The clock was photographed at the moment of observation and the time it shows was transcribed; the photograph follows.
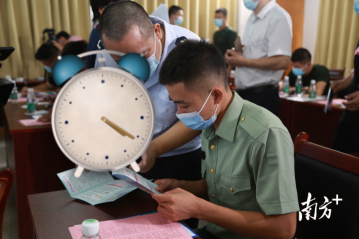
4:21
